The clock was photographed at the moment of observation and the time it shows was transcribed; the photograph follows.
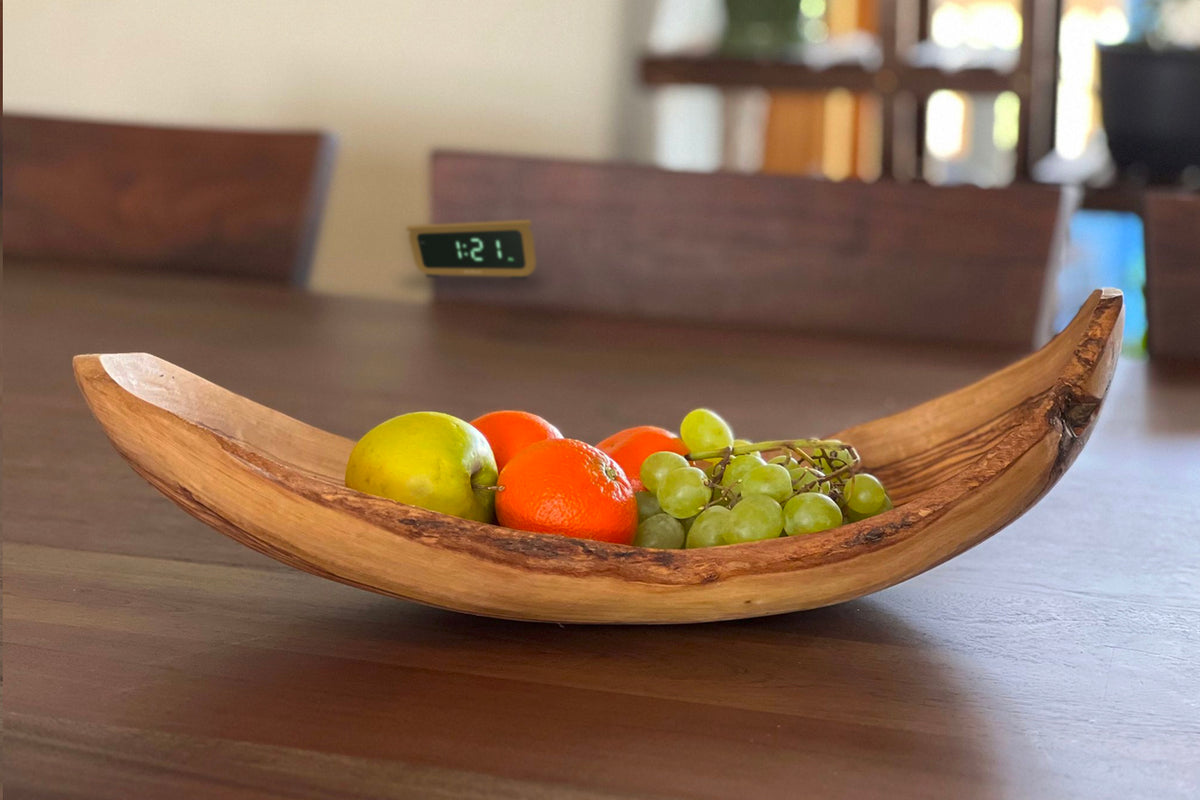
1:21
